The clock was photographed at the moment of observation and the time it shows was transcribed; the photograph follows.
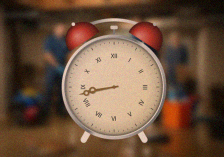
8:43
